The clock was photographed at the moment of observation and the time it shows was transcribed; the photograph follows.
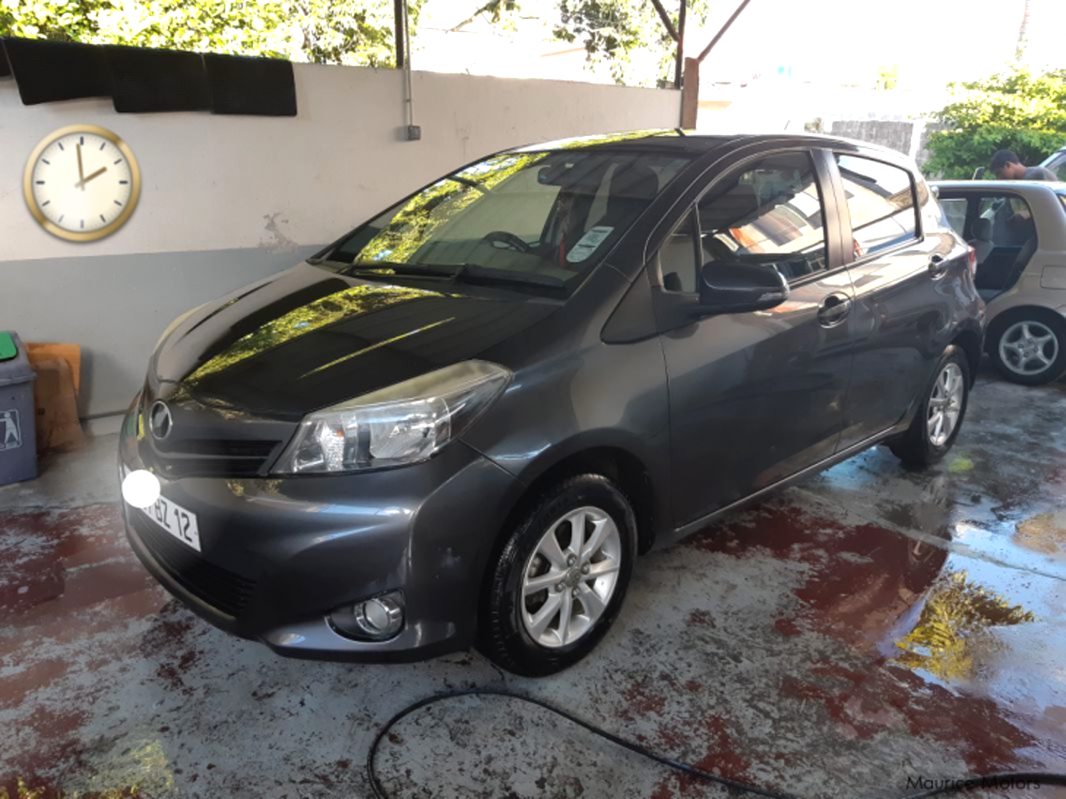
1:59
